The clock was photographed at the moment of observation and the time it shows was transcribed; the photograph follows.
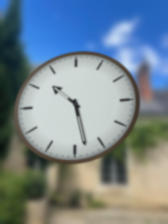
10:28
